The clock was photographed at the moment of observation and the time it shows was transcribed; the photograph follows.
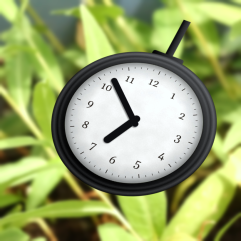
6:52
